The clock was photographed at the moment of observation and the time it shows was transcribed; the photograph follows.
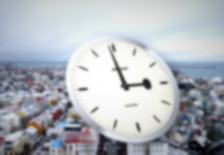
2:59
